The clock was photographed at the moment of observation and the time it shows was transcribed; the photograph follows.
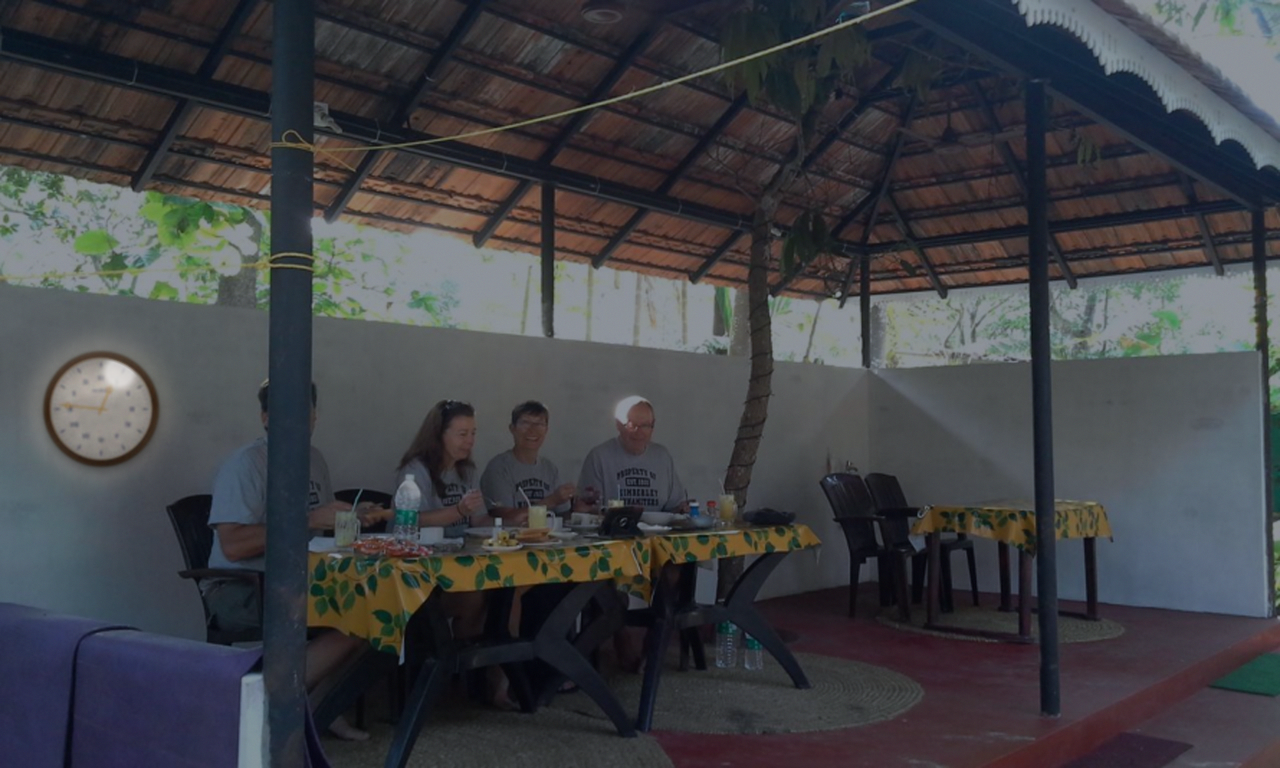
12:46
